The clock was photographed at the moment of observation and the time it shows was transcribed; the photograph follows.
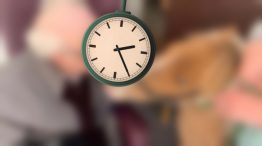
2:25
